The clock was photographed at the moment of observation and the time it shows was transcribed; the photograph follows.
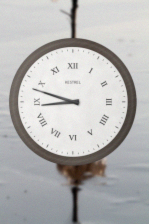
8:48
